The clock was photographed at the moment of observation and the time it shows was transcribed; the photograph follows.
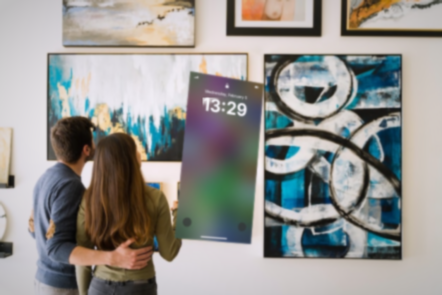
13:29
